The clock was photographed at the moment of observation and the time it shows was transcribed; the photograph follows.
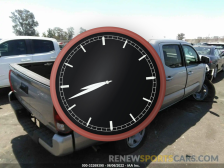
8:42
